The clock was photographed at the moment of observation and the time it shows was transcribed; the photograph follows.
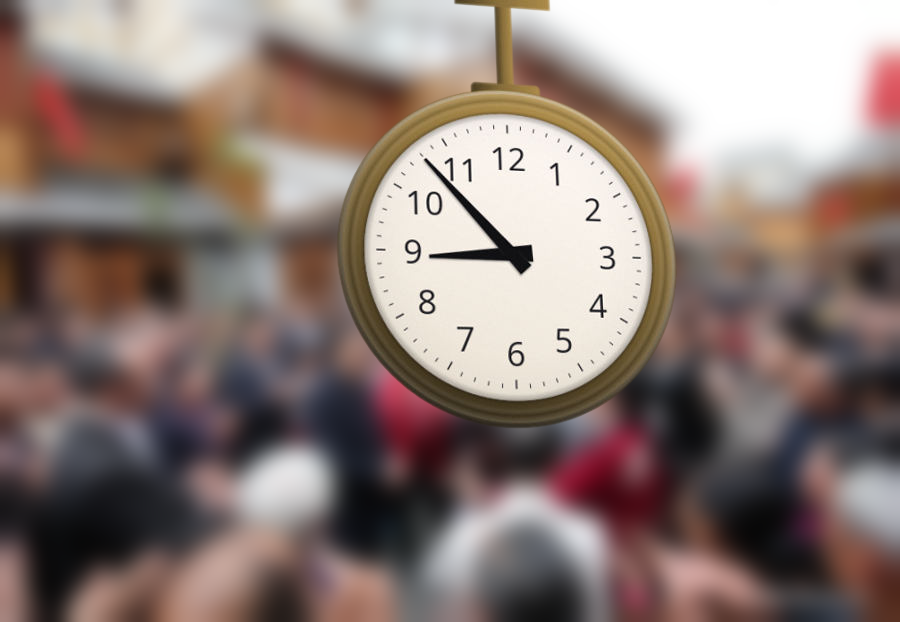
8:53
